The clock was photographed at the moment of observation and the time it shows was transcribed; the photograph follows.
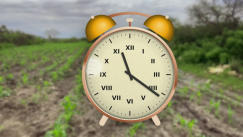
11:21
